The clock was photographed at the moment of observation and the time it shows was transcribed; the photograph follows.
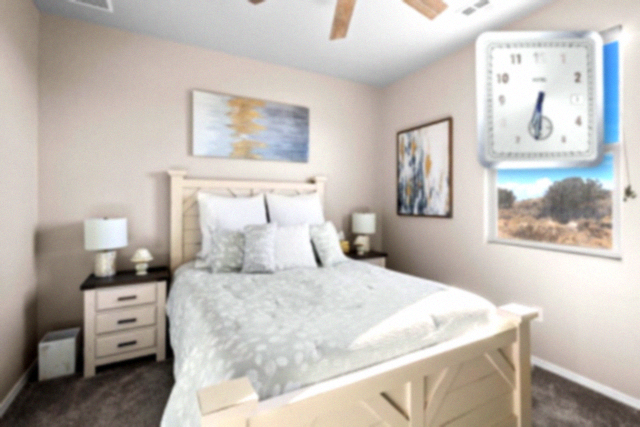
6:31
